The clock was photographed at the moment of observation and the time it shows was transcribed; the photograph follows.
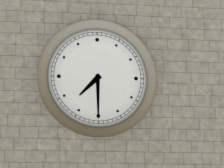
7:30
